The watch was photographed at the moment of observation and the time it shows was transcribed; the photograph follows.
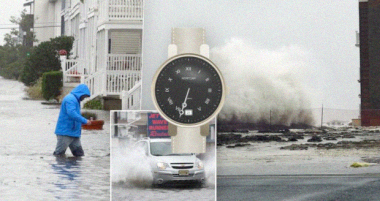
6:33
